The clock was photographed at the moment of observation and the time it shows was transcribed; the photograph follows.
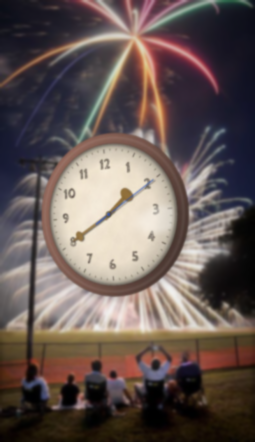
1:40:10
